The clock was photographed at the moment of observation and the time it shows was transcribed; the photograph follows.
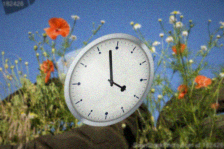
3:58
